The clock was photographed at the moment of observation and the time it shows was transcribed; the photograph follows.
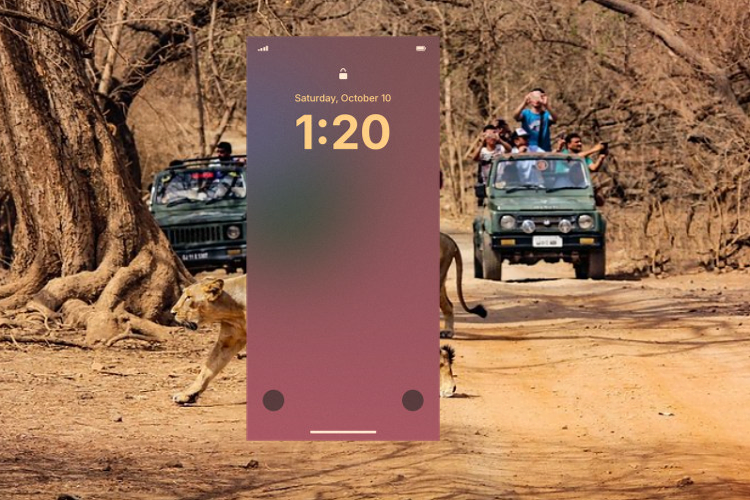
1:20
